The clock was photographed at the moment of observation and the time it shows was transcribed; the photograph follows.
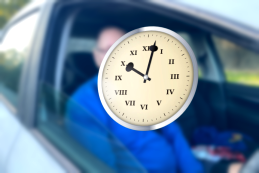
10:02
